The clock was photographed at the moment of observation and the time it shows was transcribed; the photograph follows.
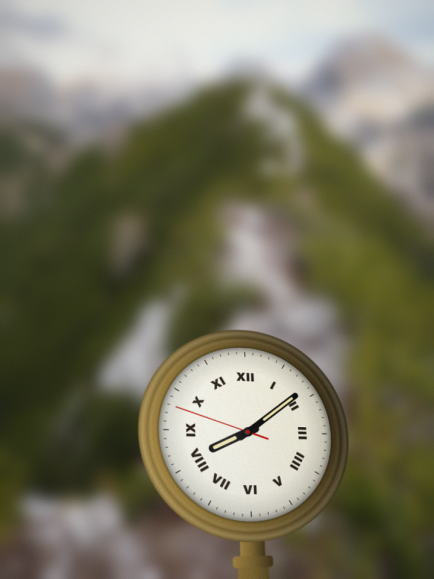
8:08:48
